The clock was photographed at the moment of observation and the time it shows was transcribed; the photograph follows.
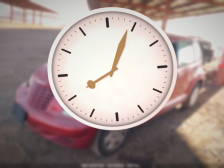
8:04
